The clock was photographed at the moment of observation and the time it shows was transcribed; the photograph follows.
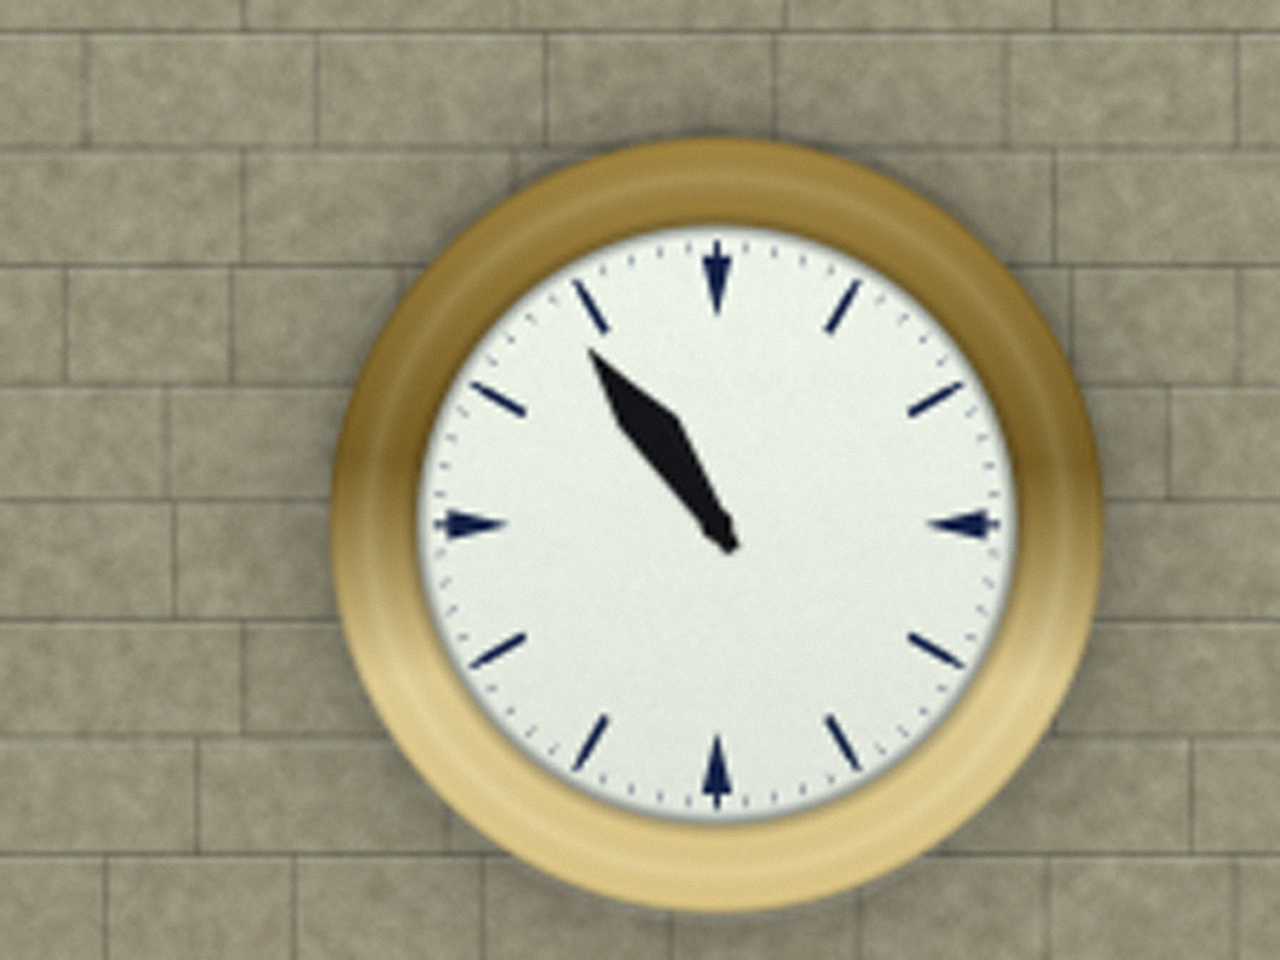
10:54
